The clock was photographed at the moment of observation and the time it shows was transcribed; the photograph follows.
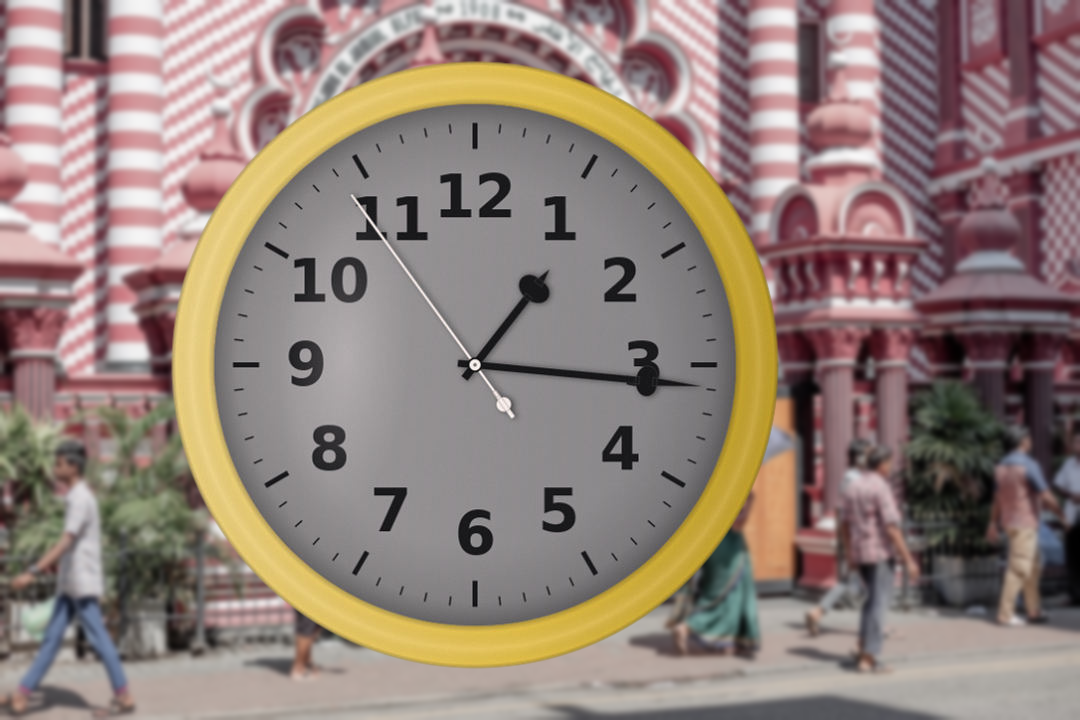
1:15:54
